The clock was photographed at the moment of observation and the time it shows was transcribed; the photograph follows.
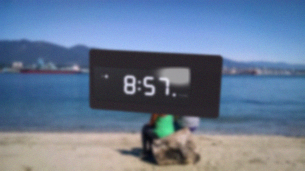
8:57
